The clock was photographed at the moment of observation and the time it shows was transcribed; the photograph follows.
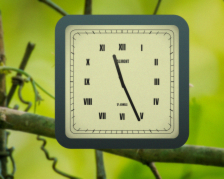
11:26
